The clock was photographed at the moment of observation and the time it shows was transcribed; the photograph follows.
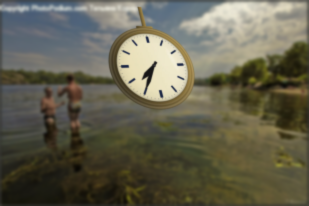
7:35
